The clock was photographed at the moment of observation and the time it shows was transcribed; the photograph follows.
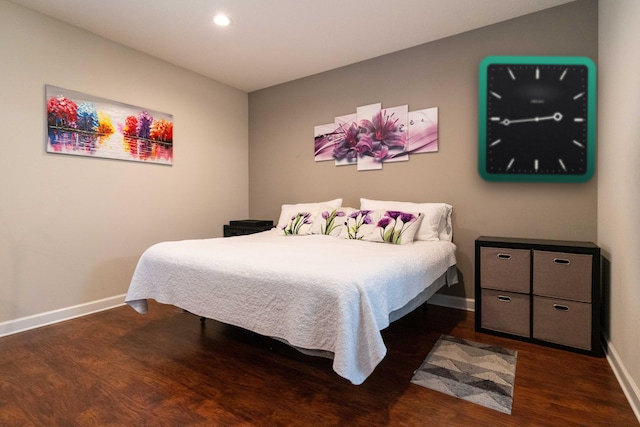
2:44
